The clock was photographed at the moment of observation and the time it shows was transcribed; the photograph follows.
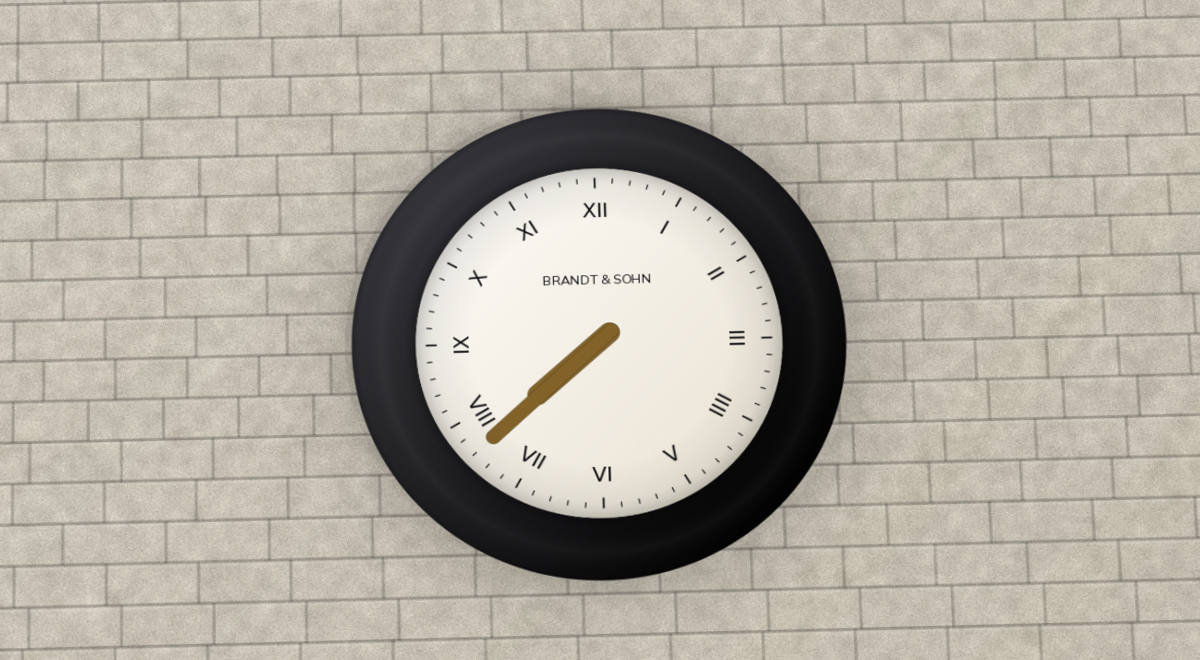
7:38
